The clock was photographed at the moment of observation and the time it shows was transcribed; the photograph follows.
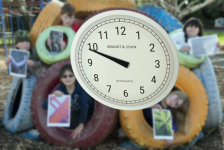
9:49
